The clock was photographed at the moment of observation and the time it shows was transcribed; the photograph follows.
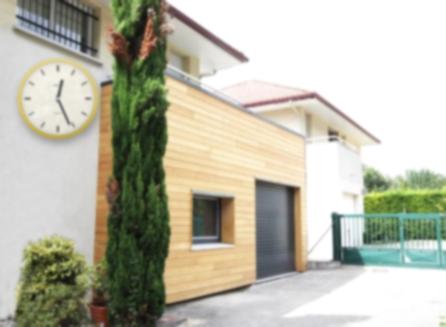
12:26
